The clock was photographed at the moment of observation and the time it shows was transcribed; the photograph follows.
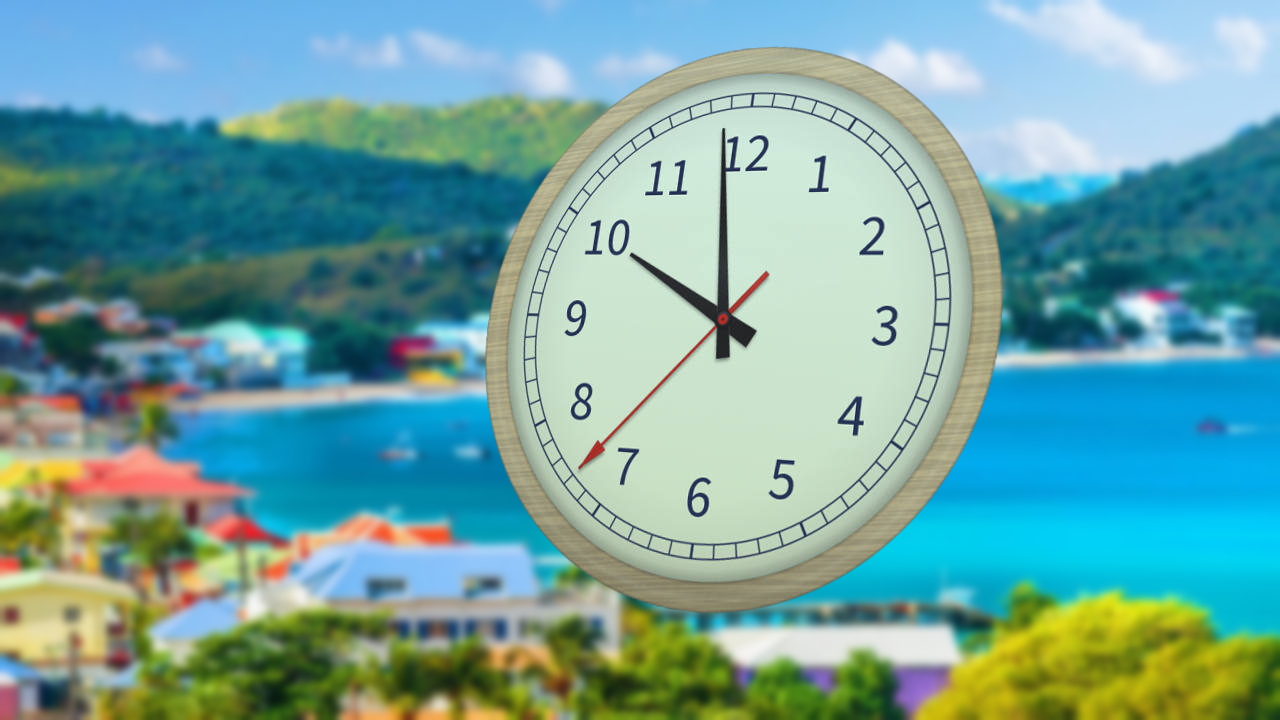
9:58:37
